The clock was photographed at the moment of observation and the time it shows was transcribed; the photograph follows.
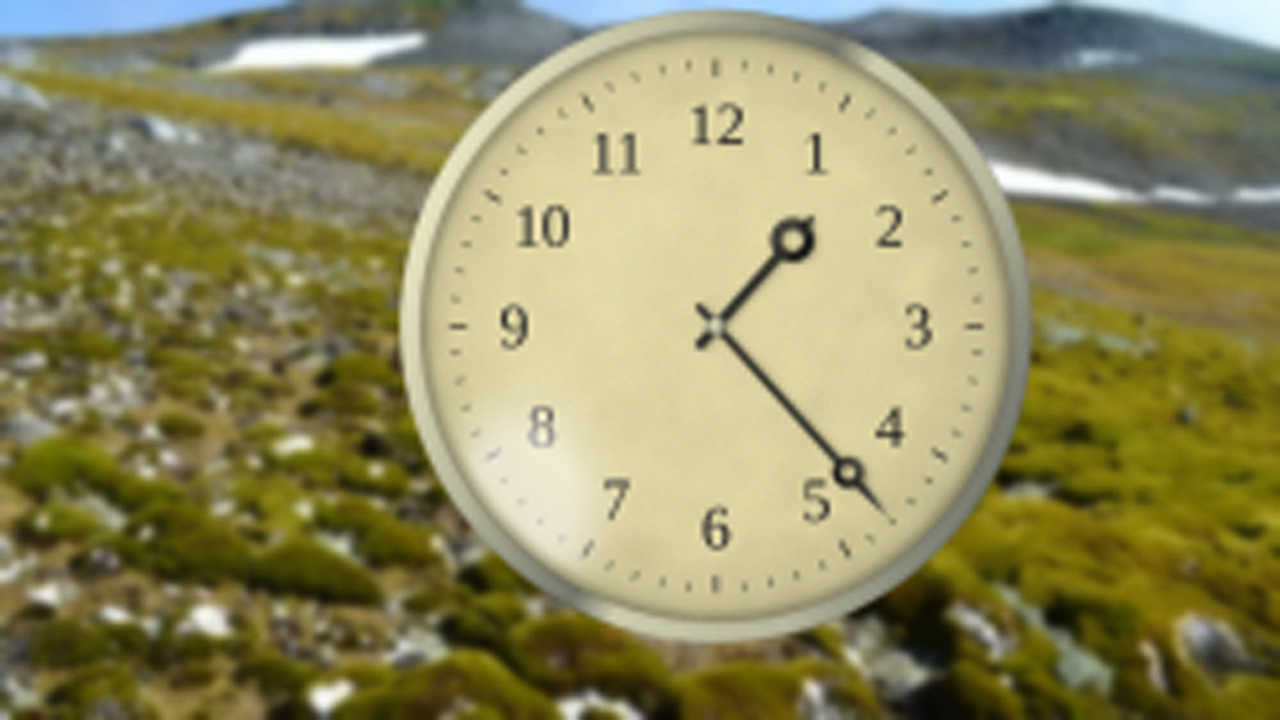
1:23
